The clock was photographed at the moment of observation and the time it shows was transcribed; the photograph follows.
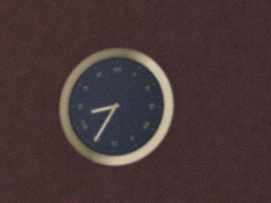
8:35
